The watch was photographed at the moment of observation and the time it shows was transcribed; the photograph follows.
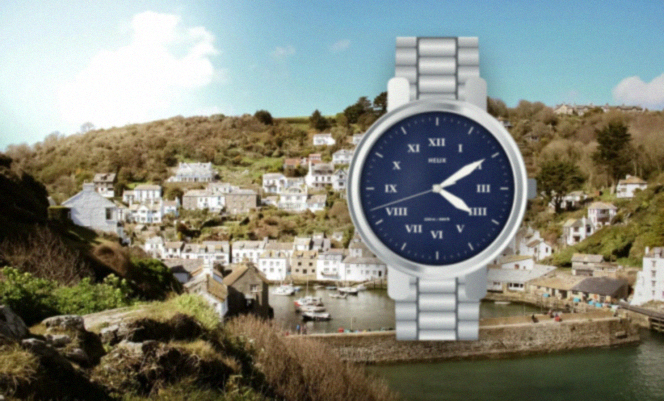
4:09:42
